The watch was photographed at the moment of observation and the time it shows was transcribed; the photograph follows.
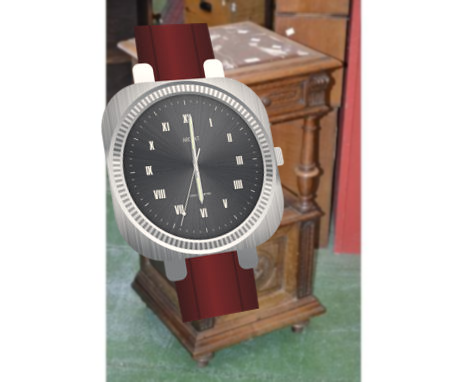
6:00:34
